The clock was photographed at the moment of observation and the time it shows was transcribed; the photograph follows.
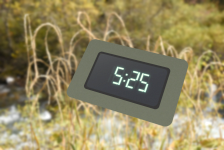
5:25
